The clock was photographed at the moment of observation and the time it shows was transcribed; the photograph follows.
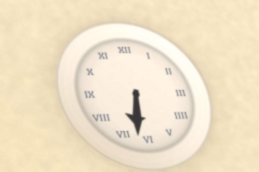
6:32
